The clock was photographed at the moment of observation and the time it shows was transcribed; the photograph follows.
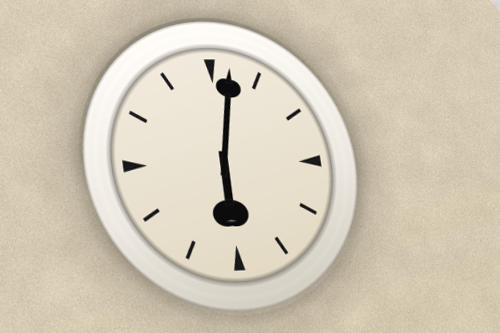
6:02
